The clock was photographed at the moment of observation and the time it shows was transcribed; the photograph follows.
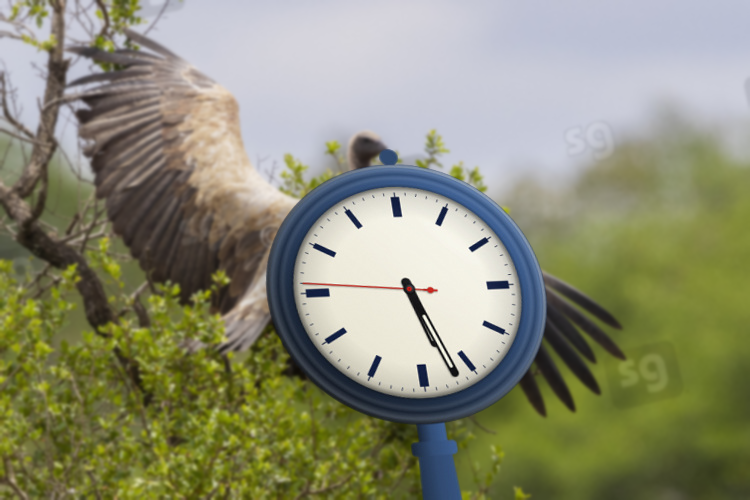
5:26:46
